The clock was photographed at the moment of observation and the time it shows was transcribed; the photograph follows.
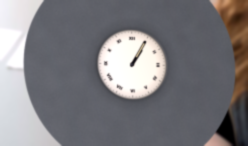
1:05
